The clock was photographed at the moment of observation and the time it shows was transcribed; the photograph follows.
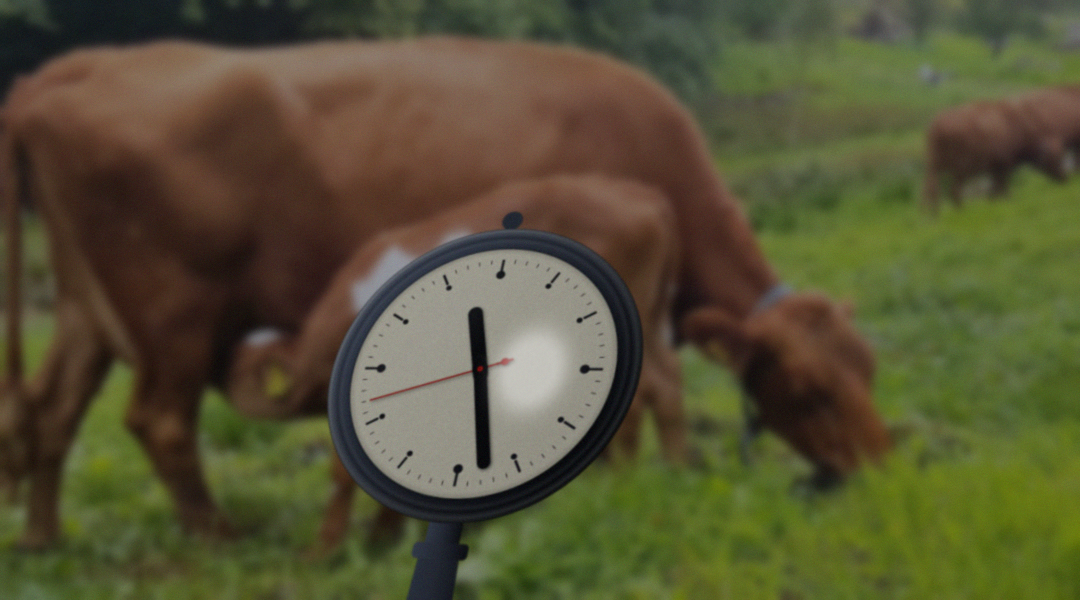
11:27:42
